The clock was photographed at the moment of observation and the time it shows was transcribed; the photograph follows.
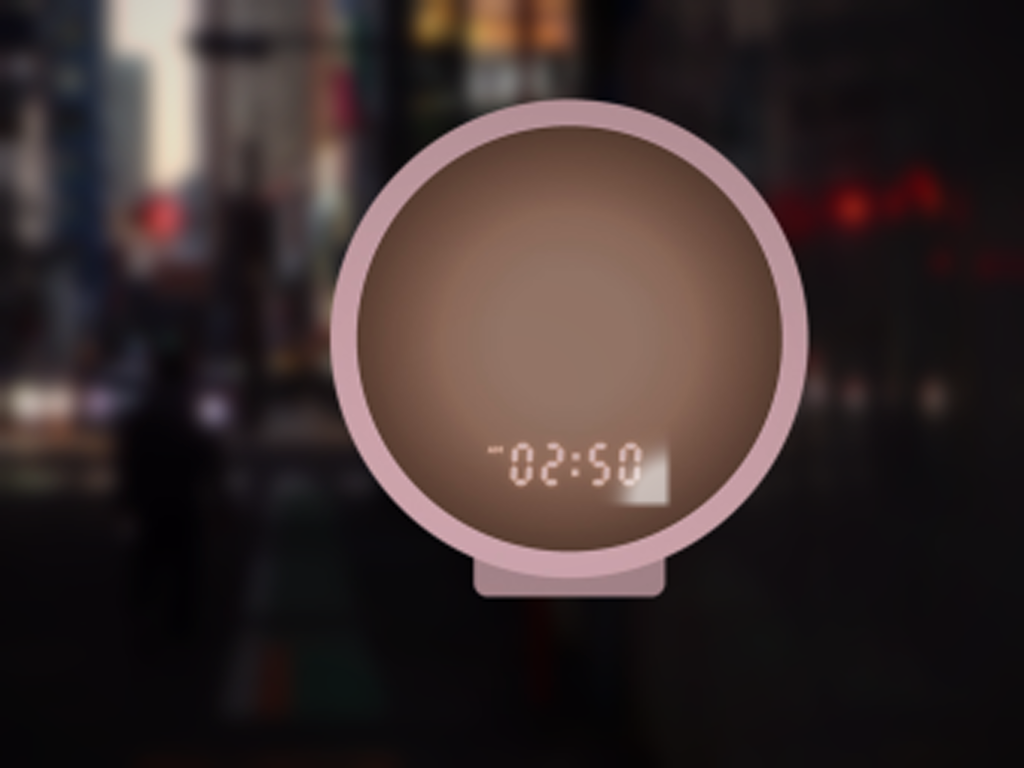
2:50
